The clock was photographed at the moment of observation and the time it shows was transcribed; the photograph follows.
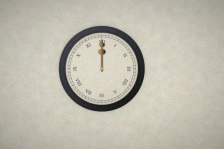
12:00
